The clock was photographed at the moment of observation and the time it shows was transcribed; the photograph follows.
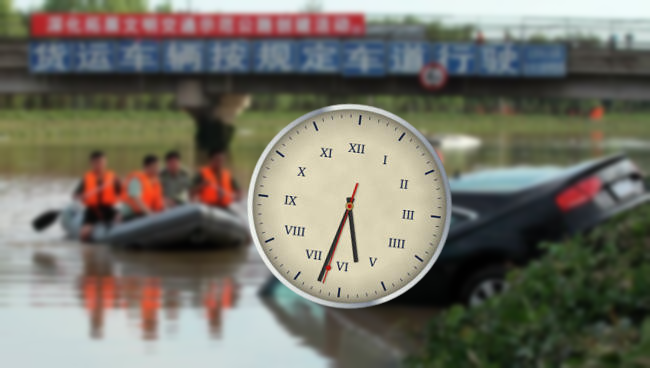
5:32:32
